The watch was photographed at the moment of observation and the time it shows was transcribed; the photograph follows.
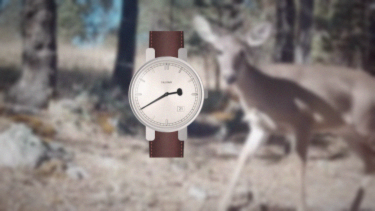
2:40
